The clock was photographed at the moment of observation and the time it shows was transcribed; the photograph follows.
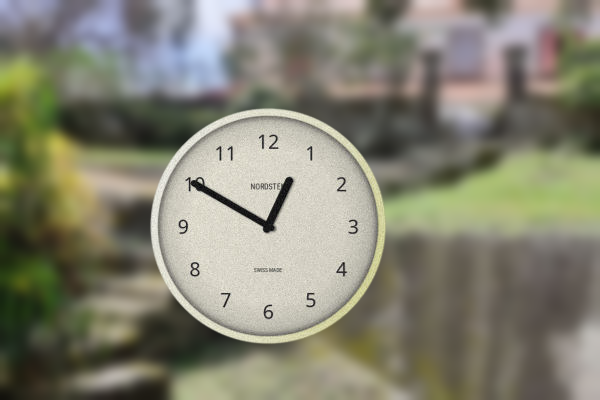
12:50
